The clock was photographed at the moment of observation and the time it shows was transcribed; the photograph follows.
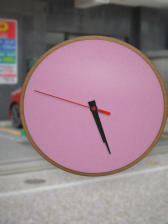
5:26:48
